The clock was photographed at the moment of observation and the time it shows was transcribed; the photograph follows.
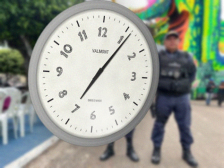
7:06
